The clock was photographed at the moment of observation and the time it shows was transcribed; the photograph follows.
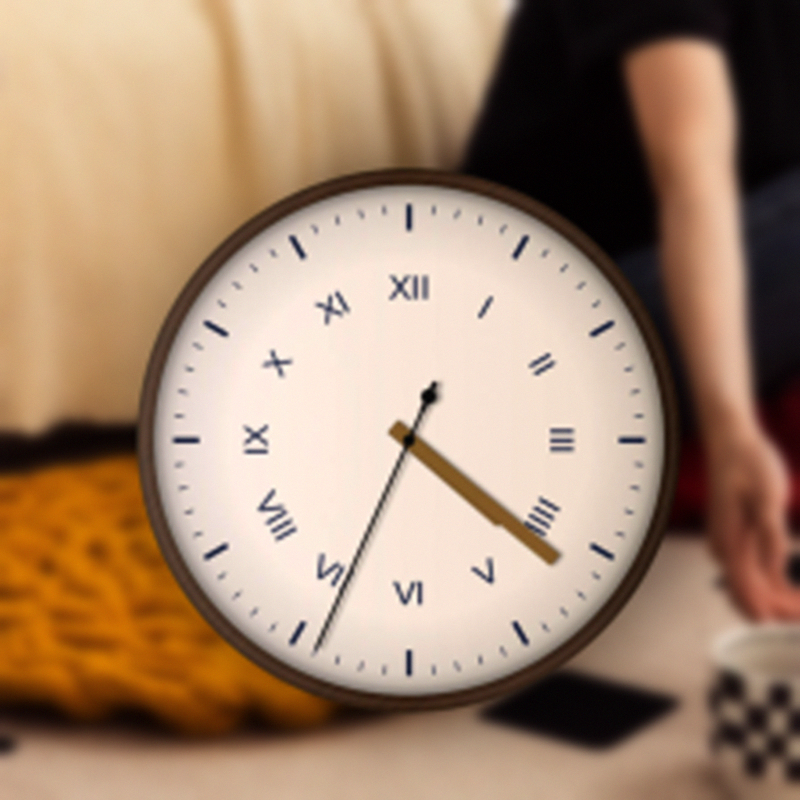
4:21:34
